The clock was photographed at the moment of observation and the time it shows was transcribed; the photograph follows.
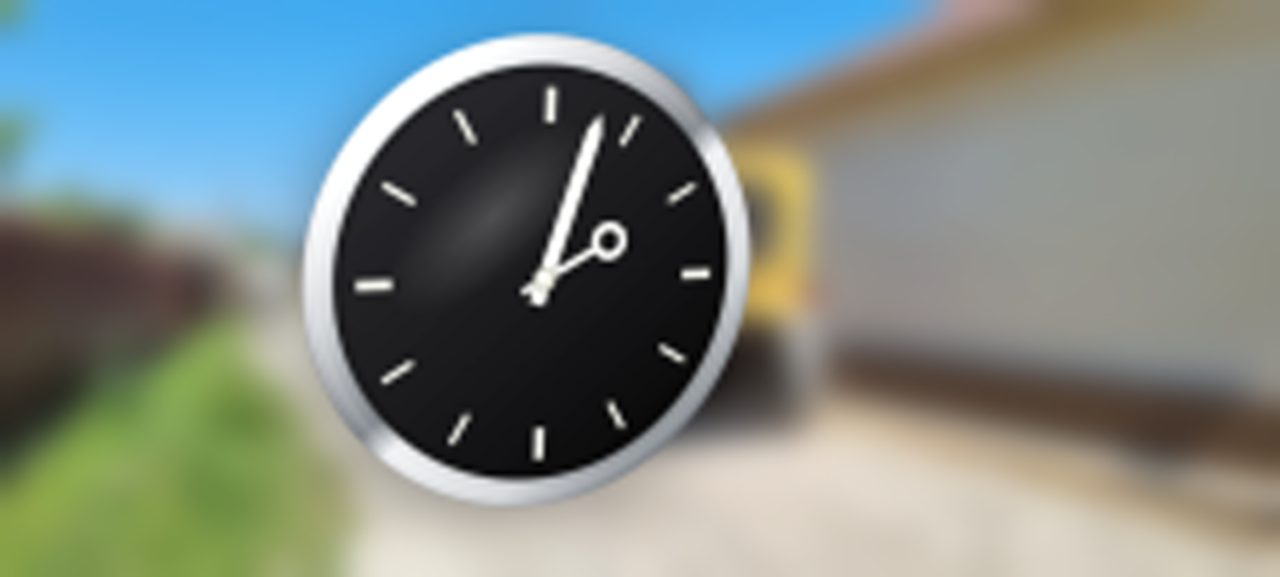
2:03
